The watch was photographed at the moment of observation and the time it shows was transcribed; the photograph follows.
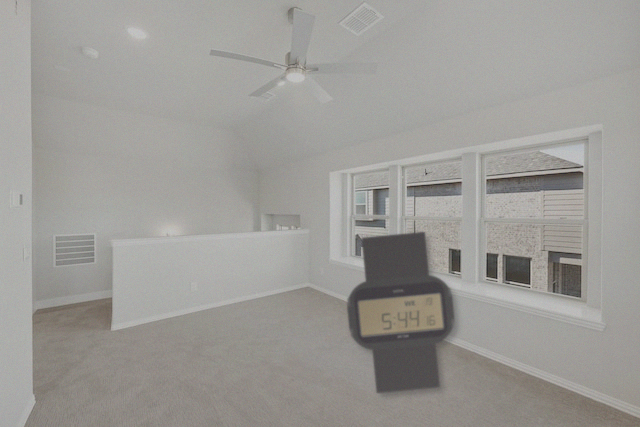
5:44
